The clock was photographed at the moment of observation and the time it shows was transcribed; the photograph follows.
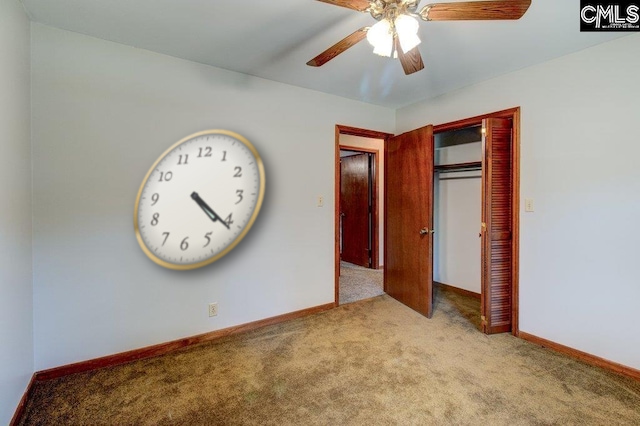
4:21
